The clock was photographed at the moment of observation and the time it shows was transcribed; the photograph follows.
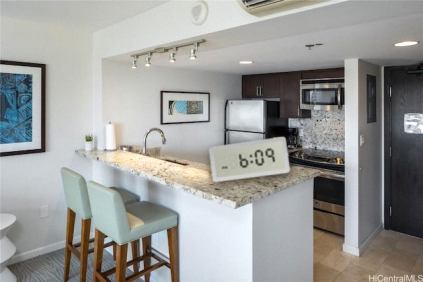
6:09
